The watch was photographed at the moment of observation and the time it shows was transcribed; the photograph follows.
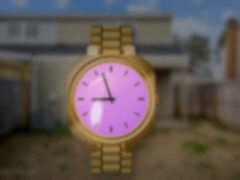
8:57
